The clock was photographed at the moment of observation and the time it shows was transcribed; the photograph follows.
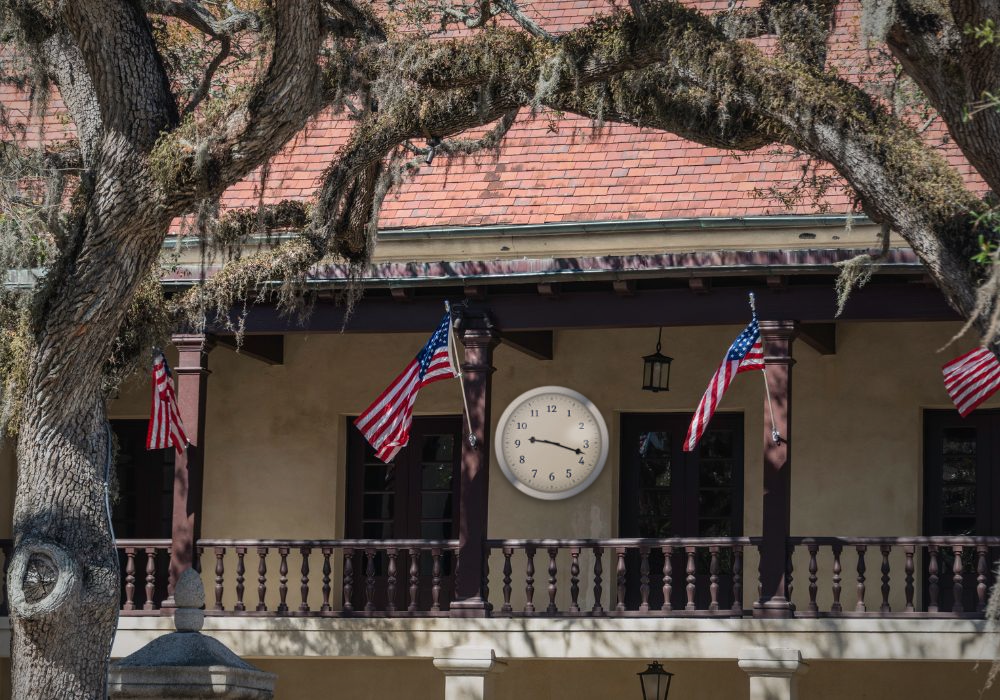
9:18
